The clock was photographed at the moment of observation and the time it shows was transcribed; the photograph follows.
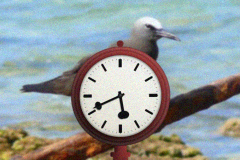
5:41
